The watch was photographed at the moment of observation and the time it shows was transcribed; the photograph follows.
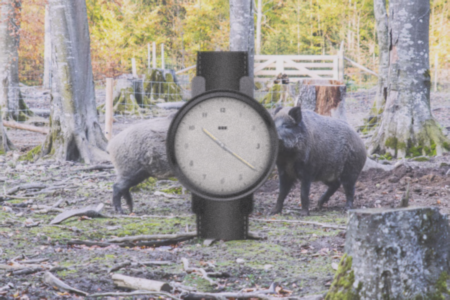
10:21
